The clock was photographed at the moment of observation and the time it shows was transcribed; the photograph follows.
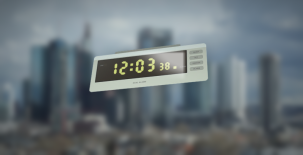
12:03:38
